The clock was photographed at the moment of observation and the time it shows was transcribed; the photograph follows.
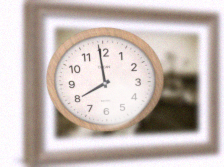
7:59
